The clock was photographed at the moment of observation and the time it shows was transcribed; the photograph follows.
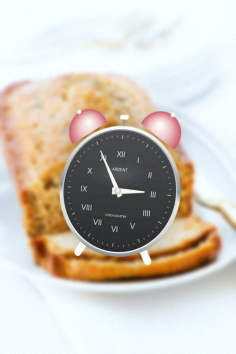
2:55
